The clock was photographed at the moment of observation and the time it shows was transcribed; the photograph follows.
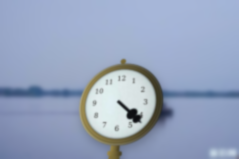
4:22
